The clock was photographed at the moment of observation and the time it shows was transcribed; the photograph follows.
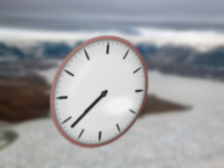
7:38
